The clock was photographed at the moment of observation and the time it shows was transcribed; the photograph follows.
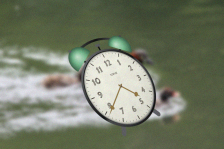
4:39
